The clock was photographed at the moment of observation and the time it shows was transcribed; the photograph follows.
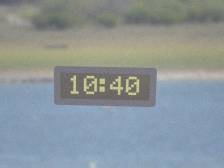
10:40
